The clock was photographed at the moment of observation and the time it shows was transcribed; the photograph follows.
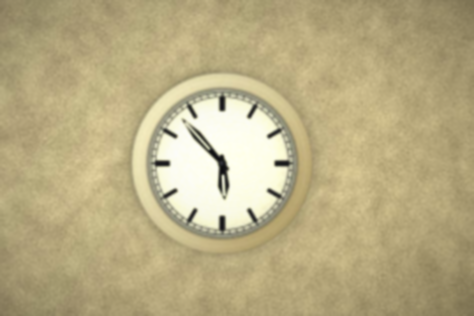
5:53
